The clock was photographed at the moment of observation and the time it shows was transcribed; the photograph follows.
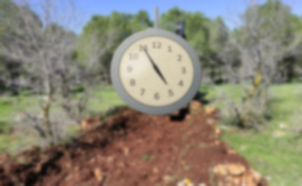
4:55
